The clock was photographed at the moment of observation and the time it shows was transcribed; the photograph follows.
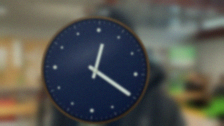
12:20
